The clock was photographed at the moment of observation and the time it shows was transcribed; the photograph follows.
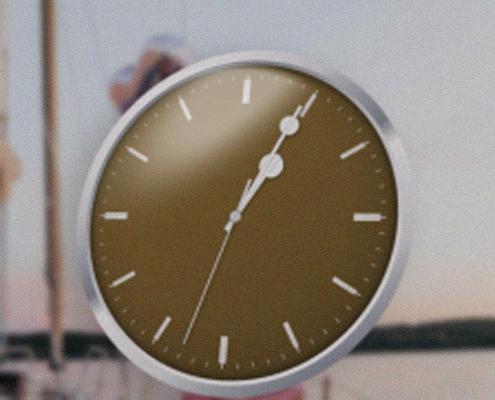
1:04:33
